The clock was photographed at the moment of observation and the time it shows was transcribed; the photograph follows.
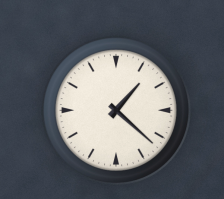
1:22
